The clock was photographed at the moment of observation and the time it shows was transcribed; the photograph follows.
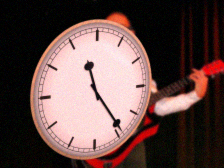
11:24
